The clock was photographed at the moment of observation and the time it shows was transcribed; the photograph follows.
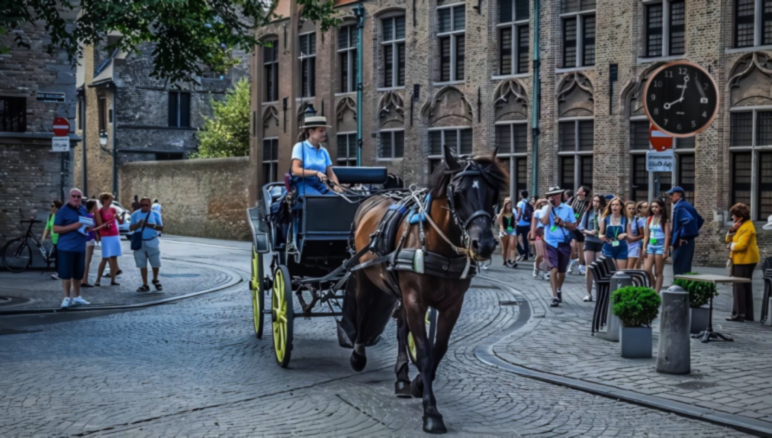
8:02
